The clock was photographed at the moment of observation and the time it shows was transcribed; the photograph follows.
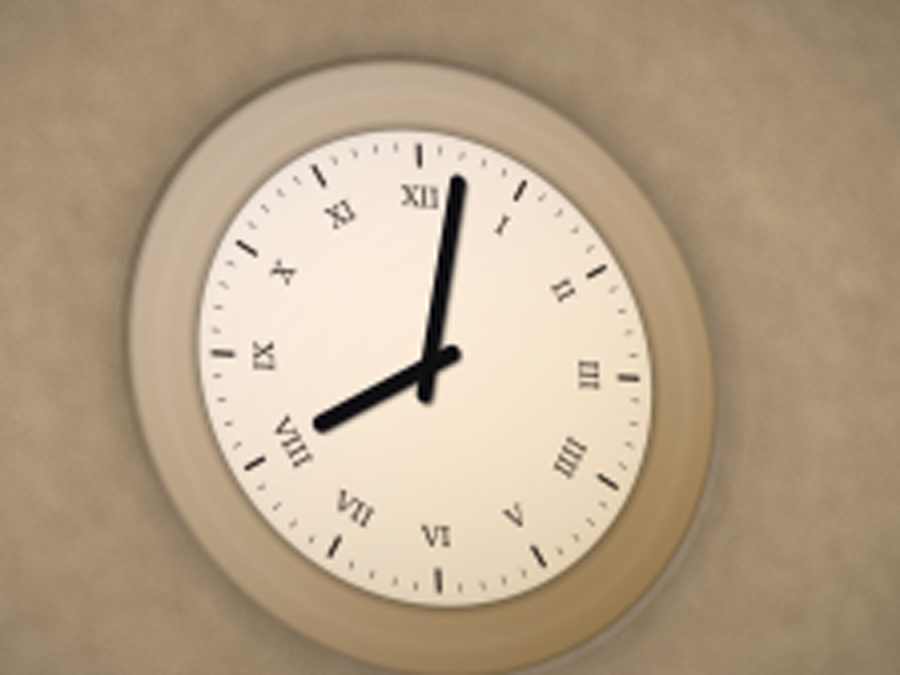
8:02
